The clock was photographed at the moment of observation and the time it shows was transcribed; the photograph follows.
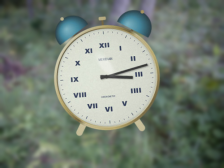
3:13
